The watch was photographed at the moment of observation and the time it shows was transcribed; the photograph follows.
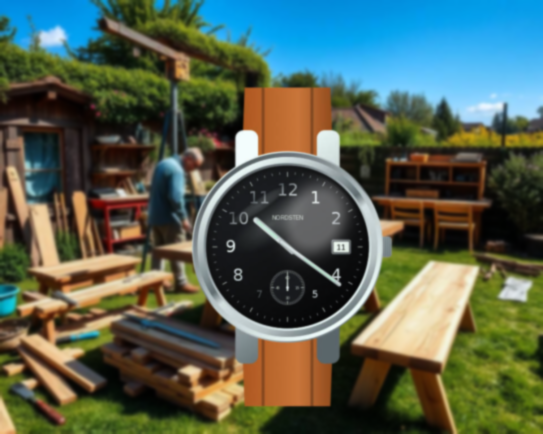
10:21
